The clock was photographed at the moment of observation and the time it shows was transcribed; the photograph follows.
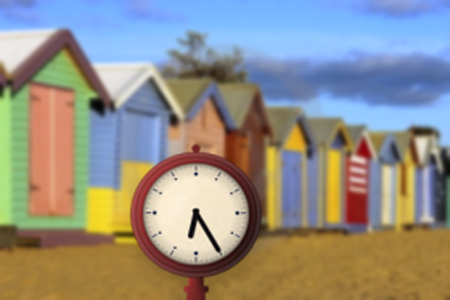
6:25
